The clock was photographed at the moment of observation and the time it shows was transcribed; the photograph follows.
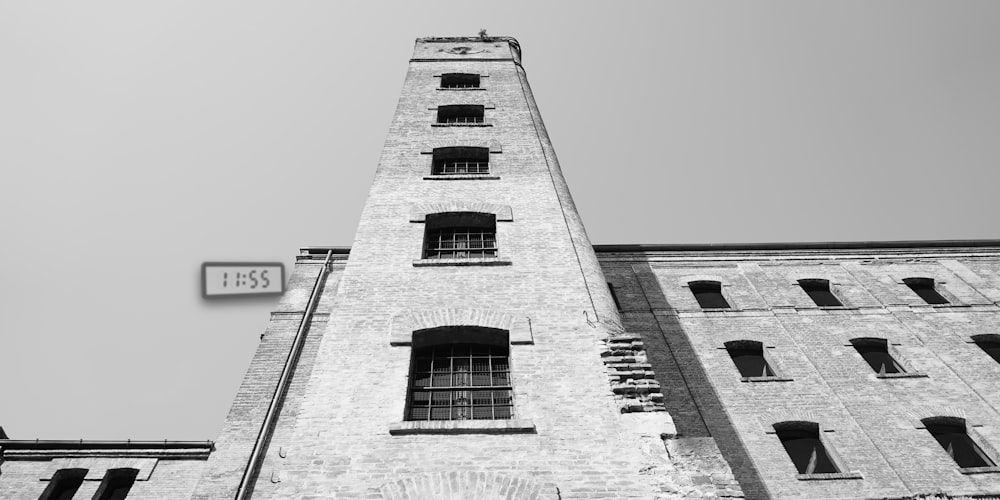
11:55
